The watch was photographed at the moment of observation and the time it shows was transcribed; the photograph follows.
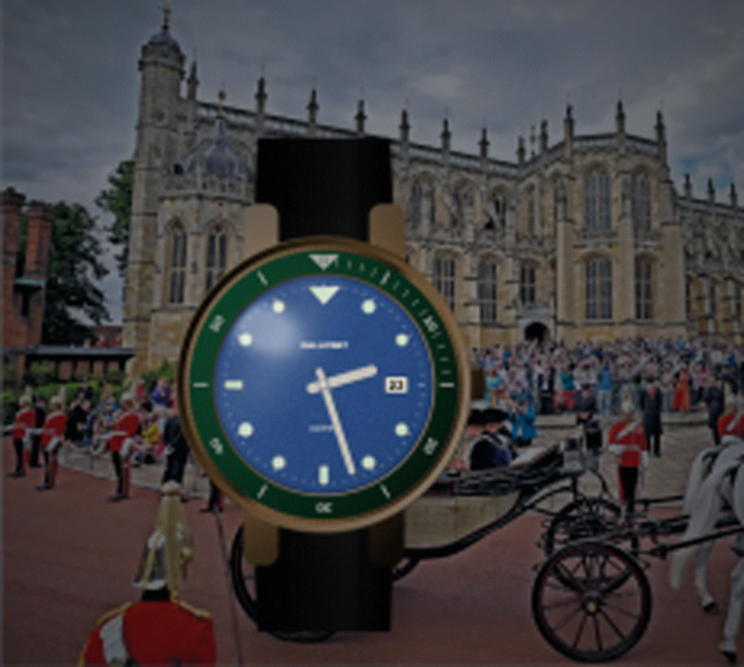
2:27
